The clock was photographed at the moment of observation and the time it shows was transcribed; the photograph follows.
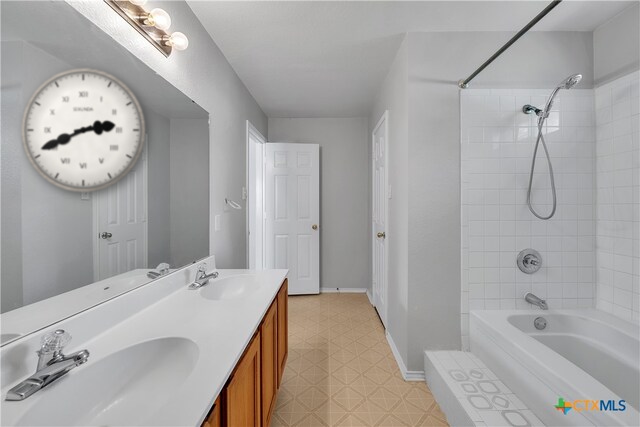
2:41
